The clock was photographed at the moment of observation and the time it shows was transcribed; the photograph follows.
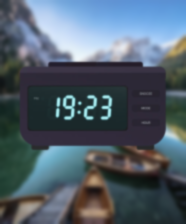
19:23
